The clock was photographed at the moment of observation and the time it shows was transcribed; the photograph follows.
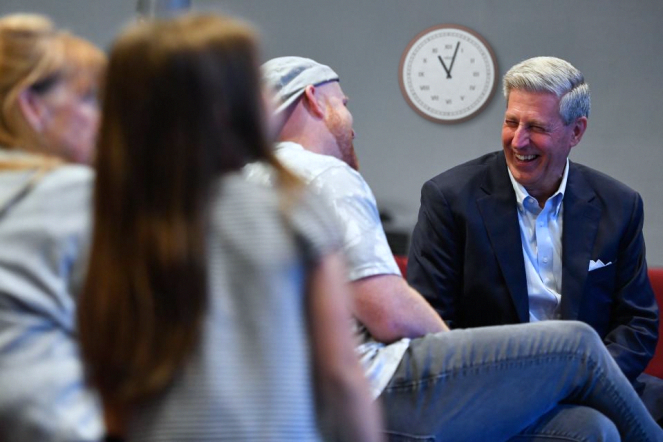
11:03
